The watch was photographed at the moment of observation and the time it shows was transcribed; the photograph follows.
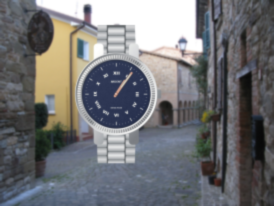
1:06
